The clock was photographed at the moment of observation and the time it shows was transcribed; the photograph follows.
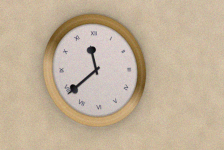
11:39
